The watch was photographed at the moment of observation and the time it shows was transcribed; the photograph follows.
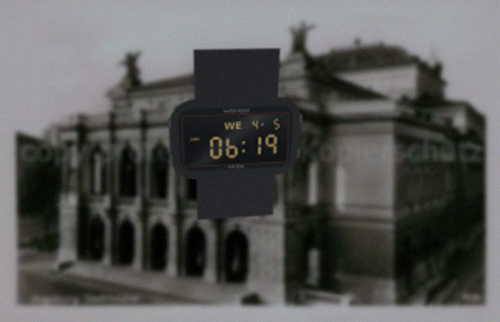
6:19
